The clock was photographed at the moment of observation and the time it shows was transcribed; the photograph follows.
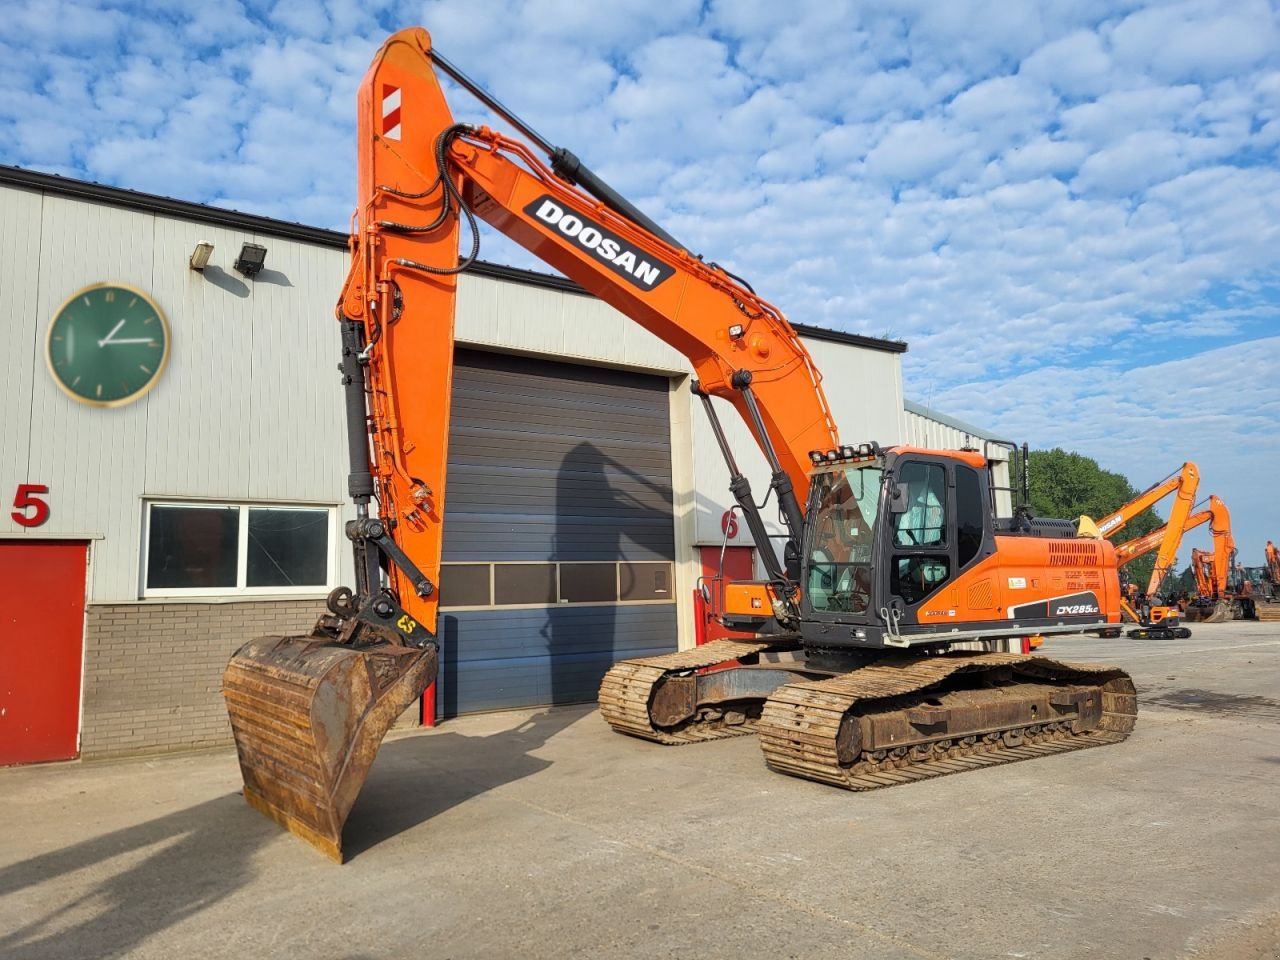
1:14
